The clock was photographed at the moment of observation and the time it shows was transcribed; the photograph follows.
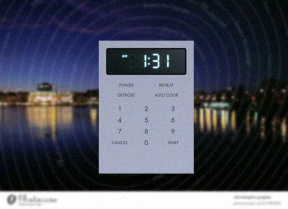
1:31
